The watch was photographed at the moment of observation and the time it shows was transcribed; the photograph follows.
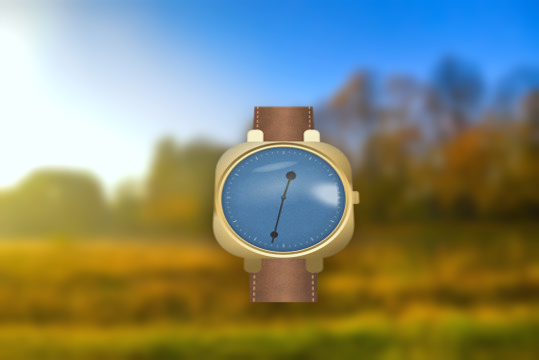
12:32
